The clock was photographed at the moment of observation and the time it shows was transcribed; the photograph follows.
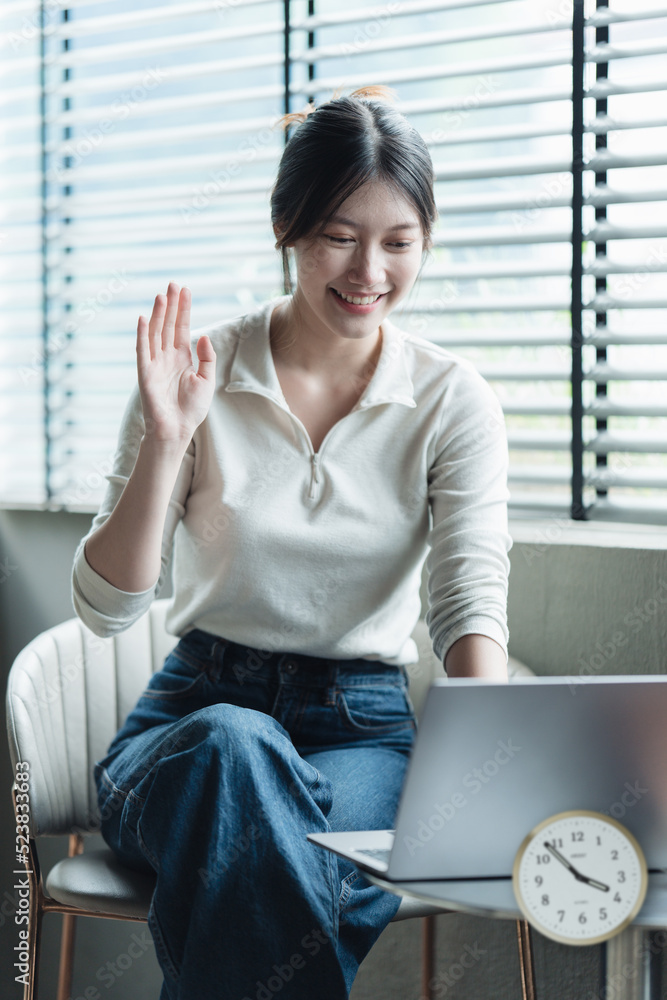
3:53
